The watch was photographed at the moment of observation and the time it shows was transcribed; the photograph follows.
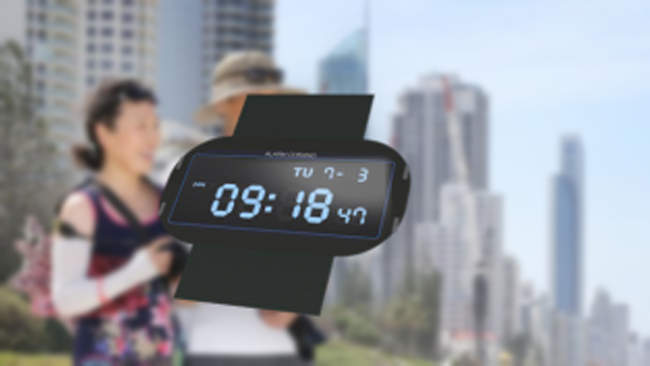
9:18:47
